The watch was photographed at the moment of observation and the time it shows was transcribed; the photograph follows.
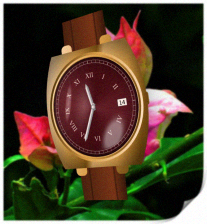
11:34
